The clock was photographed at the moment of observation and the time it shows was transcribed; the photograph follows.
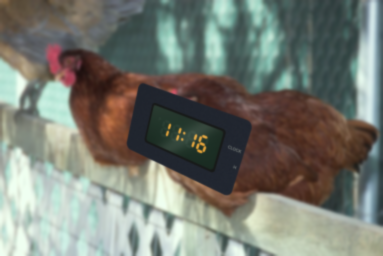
11:16
